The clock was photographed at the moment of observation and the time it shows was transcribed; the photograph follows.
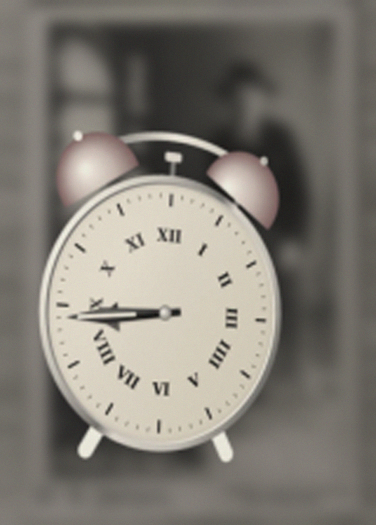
8:44
